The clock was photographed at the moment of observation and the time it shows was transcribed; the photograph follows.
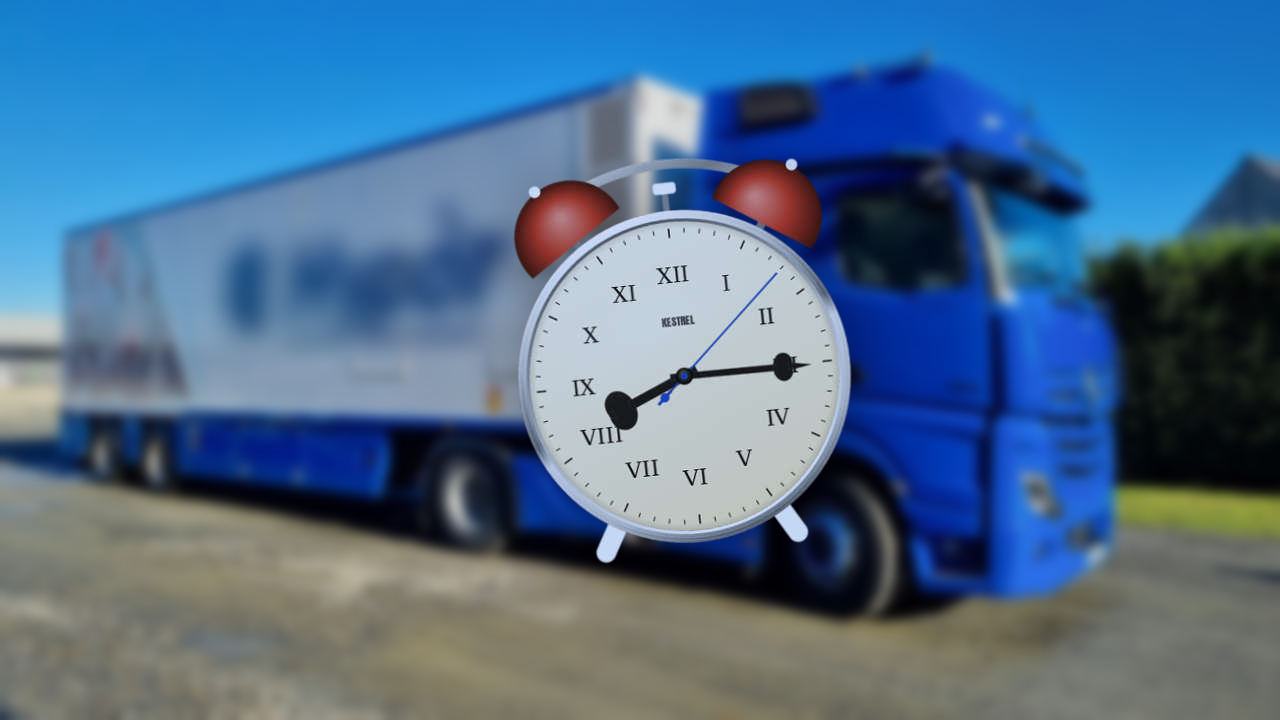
8:15:08
